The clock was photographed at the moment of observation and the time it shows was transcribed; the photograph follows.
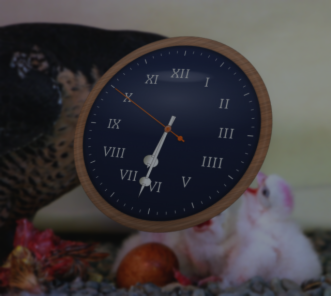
6:31:50
